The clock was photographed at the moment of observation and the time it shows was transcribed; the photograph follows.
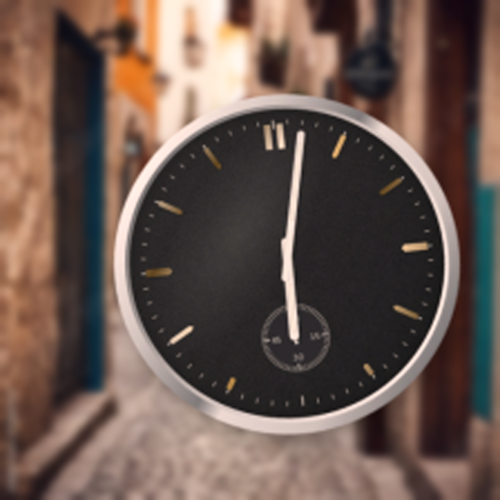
6:02
